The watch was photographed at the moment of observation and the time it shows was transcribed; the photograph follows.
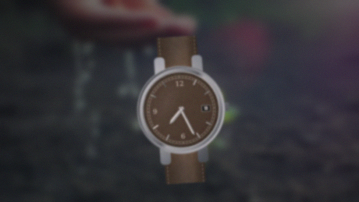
7:26
